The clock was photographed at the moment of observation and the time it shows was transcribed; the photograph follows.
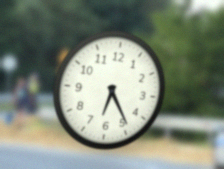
6:24
